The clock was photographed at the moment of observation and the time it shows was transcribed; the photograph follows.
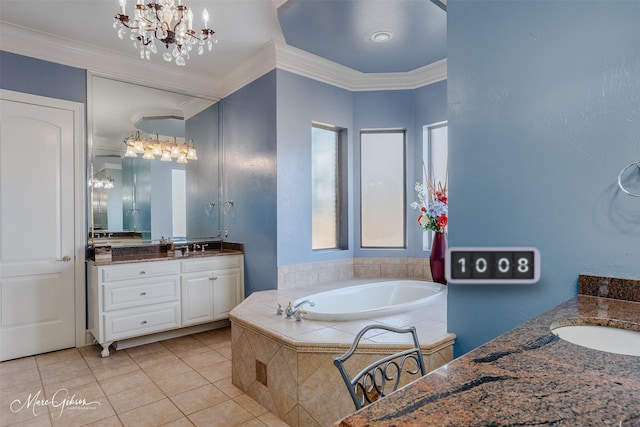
10:08
